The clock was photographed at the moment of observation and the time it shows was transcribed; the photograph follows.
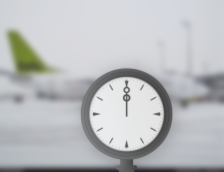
12:00
